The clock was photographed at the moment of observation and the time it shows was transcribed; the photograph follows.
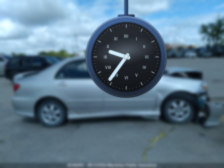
9:36
